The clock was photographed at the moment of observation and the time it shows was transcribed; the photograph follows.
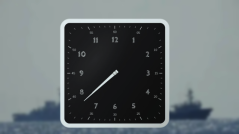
7:38
